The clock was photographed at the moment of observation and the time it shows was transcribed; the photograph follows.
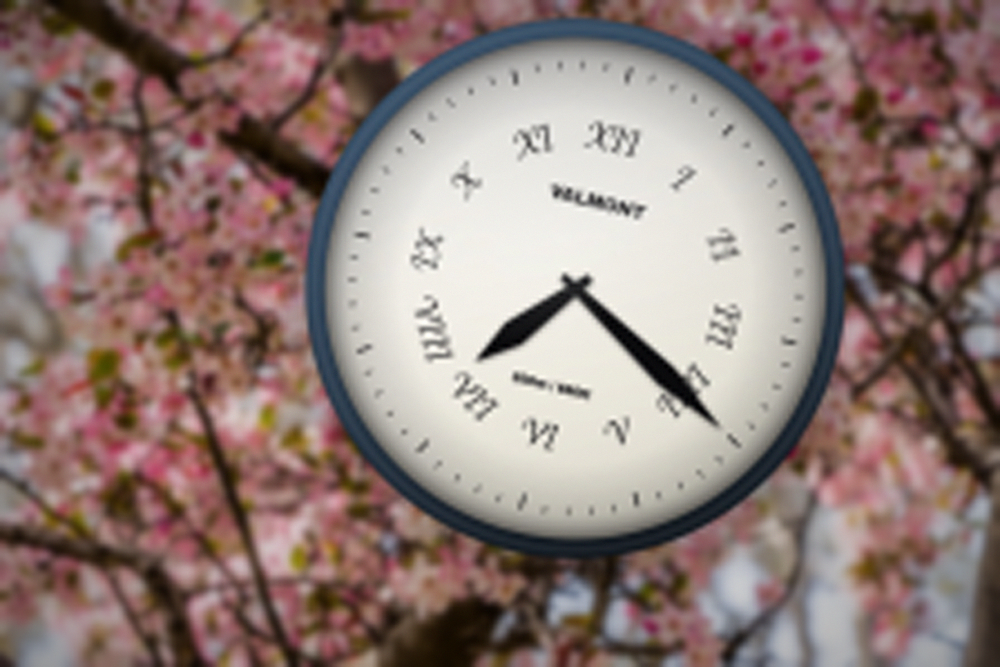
7:20
